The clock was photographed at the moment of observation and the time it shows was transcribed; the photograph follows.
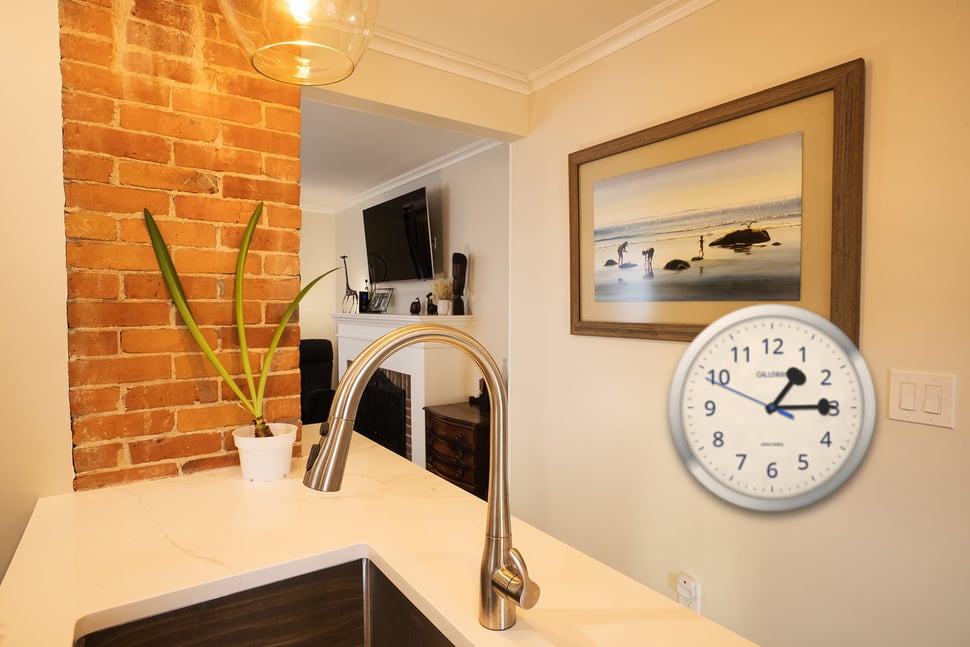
1:14:49
